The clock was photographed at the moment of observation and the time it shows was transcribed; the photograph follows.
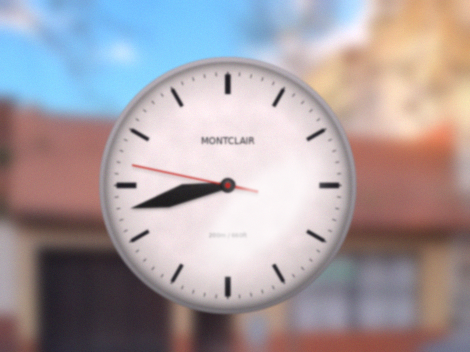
8:42:47
